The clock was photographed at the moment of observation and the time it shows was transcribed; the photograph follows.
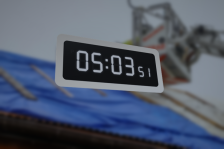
5:03:51
